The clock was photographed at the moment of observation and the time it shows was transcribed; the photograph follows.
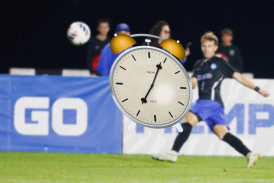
7:04
